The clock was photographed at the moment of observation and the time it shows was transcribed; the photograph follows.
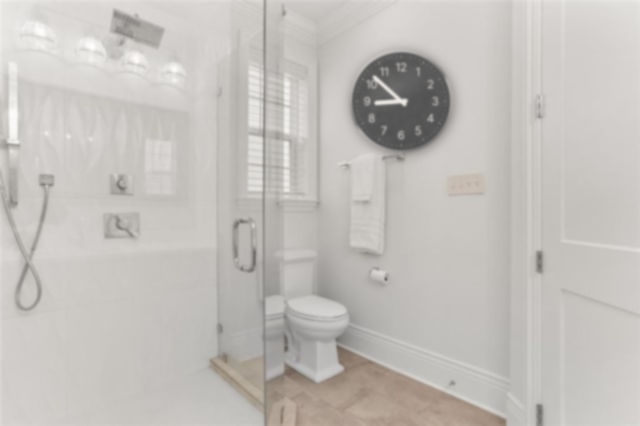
8:52
